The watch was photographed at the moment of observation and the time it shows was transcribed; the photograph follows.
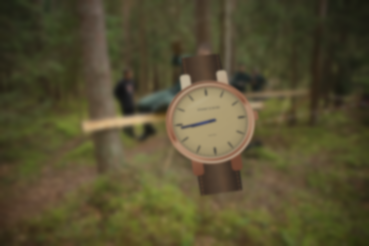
8:44
